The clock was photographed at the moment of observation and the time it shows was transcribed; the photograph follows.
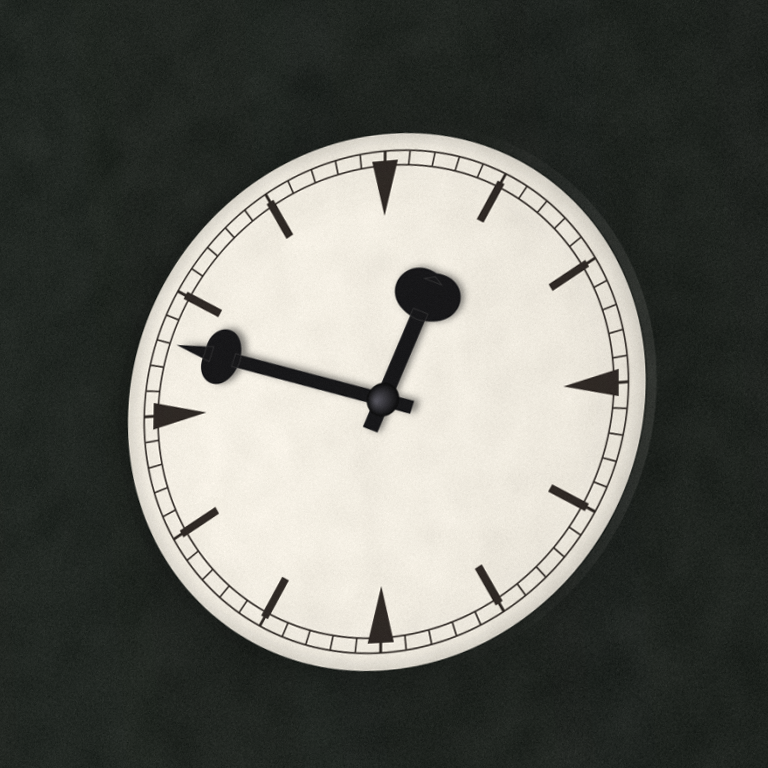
12:48
